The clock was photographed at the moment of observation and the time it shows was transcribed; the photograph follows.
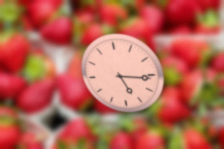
5:16
